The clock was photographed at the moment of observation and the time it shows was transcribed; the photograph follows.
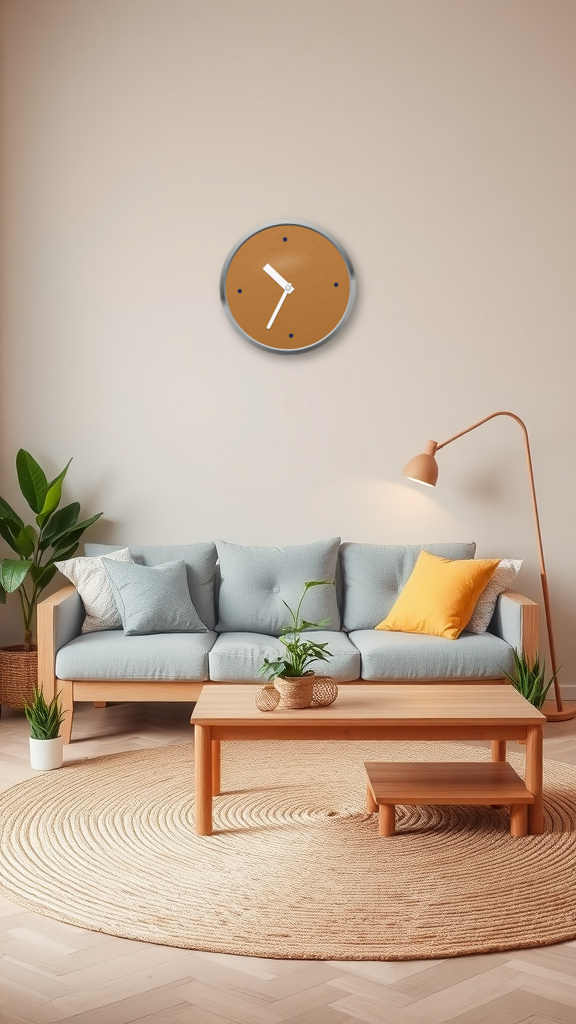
10:35
